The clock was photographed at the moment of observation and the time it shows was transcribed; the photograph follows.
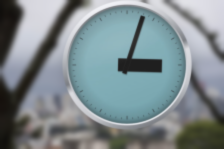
3:03
